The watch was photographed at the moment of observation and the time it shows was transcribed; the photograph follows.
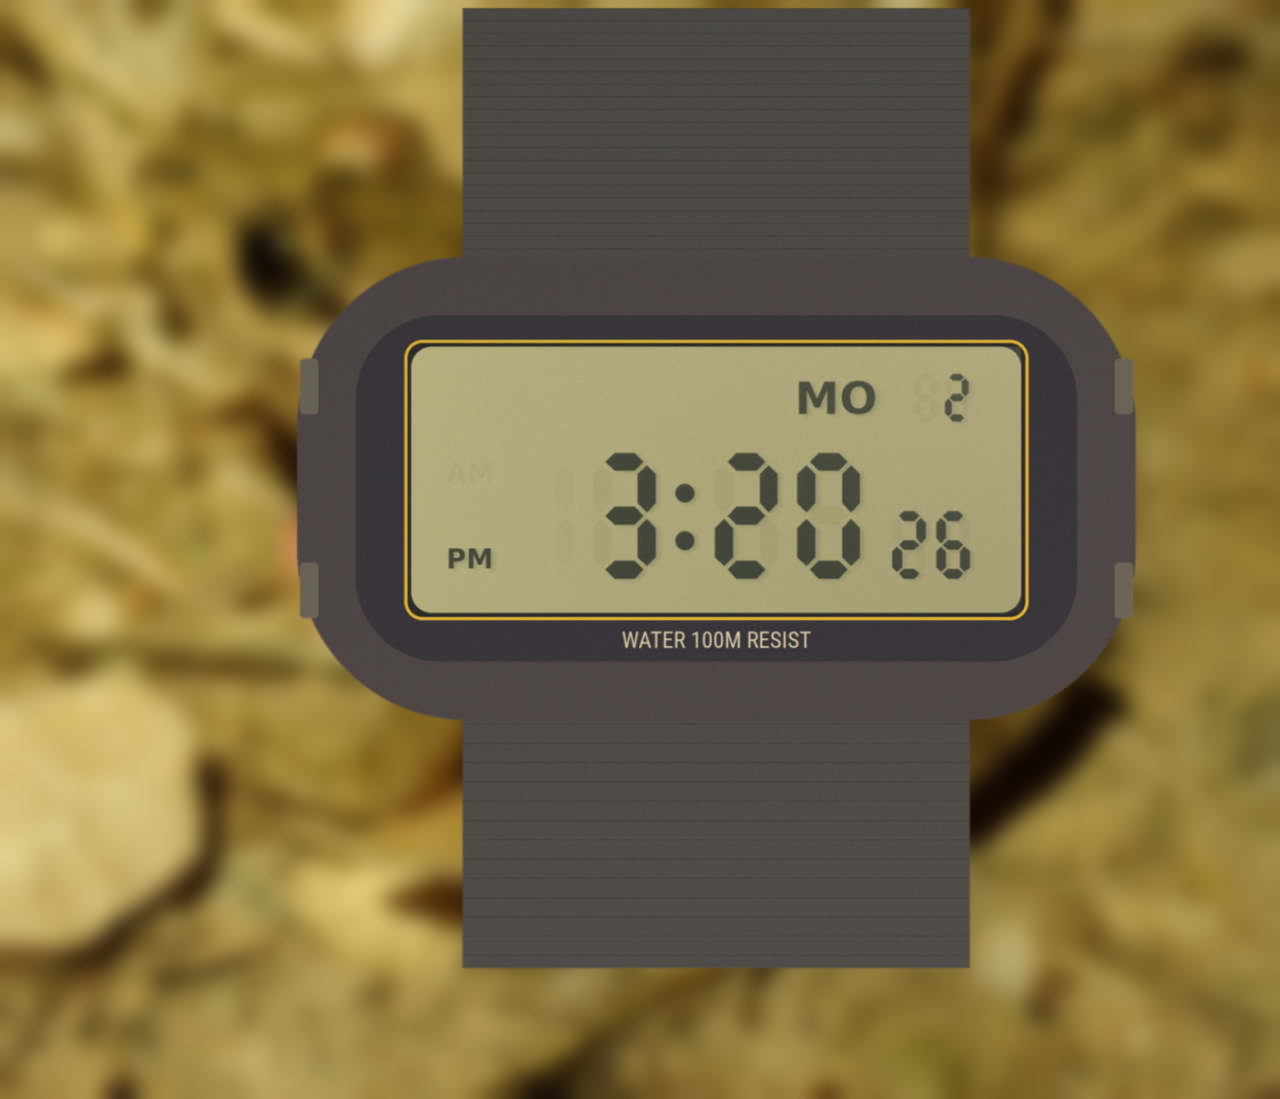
3:20:26
